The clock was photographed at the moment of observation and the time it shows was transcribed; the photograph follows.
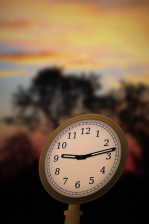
9:13
